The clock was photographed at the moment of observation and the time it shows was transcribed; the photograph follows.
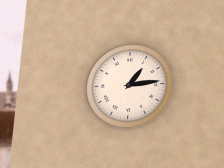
1:14
